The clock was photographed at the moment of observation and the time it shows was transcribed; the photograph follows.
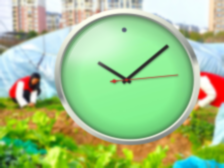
10:08:14
